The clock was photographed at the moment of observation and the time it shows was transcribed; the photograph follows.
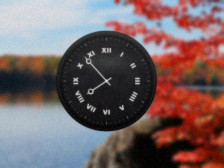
7:53
